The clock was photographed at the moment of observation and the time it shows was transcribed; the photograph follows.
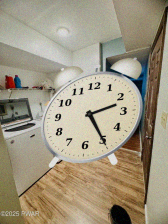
2:25
